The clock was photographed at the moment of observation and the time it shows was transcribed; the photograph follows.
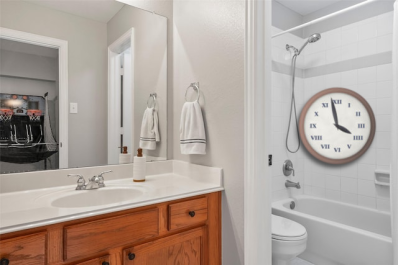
3:58
